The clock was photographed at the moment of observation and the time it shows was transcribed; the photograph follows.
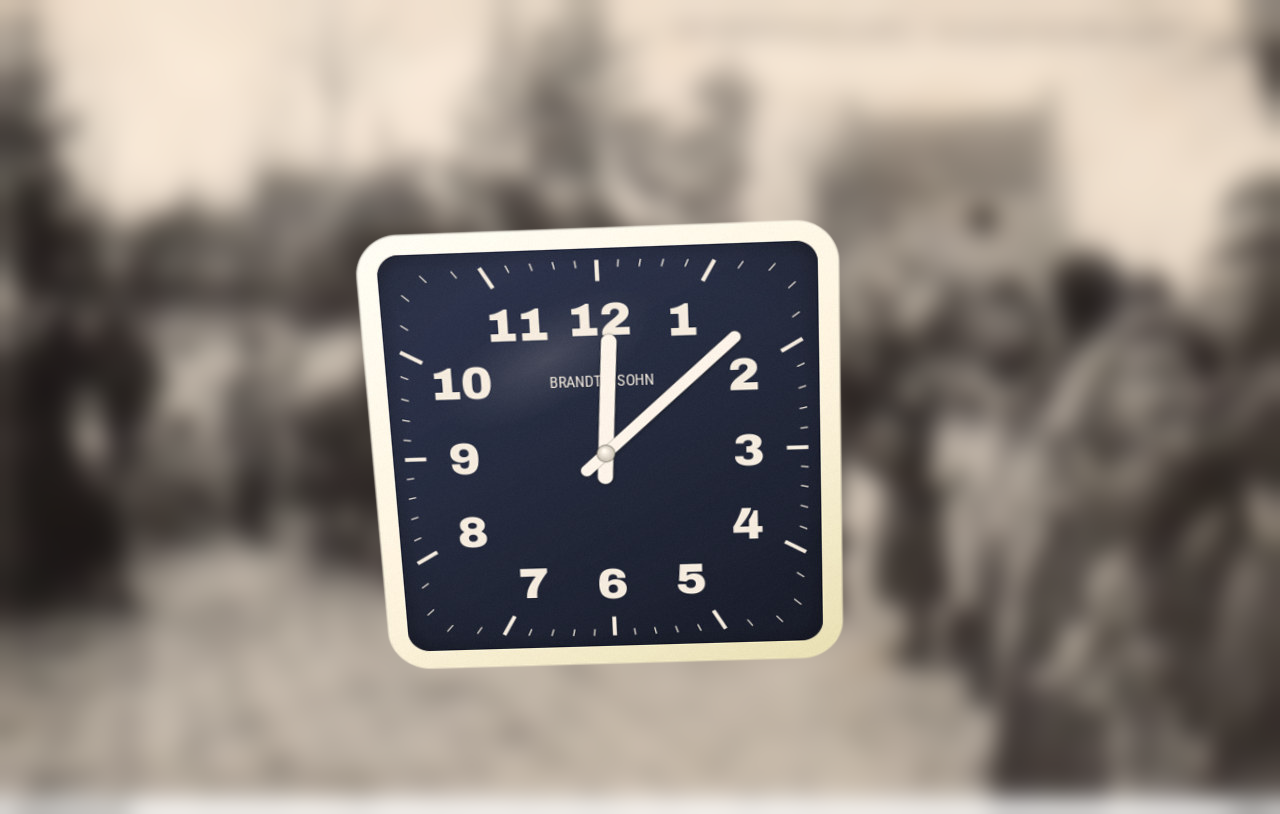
12:08
